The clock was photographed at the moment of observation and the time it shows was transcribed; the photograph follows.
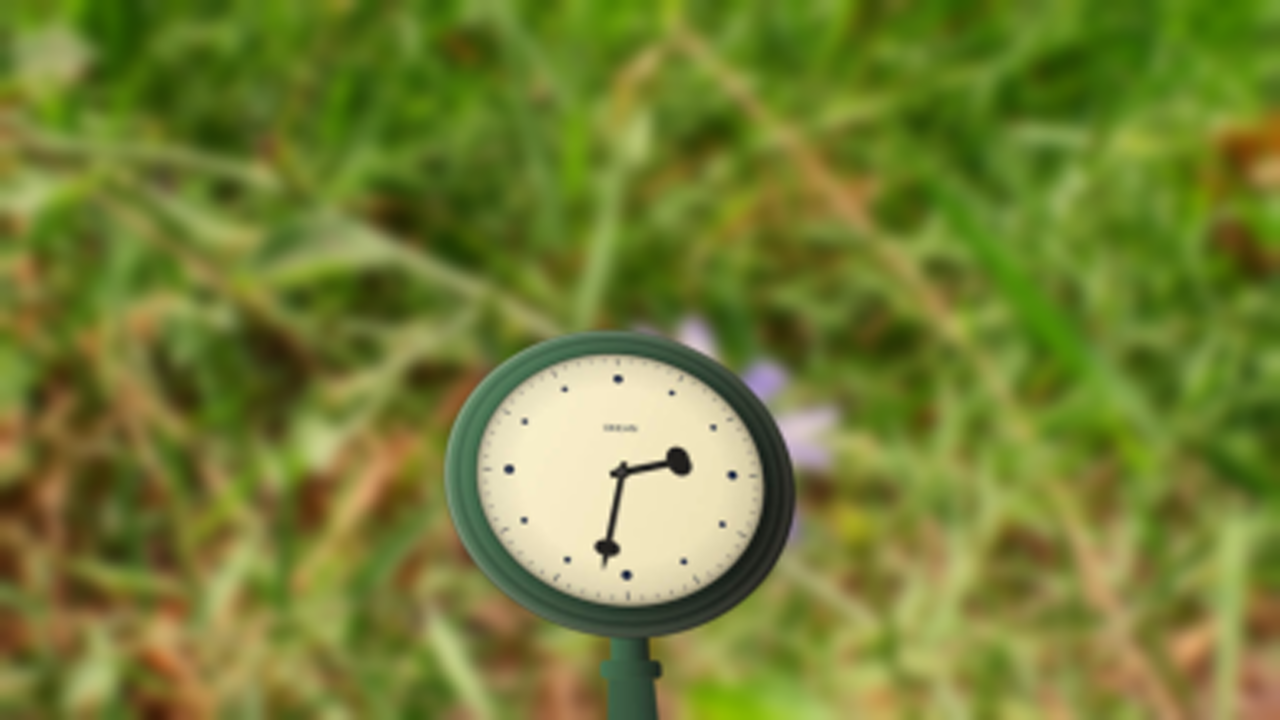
2:32
